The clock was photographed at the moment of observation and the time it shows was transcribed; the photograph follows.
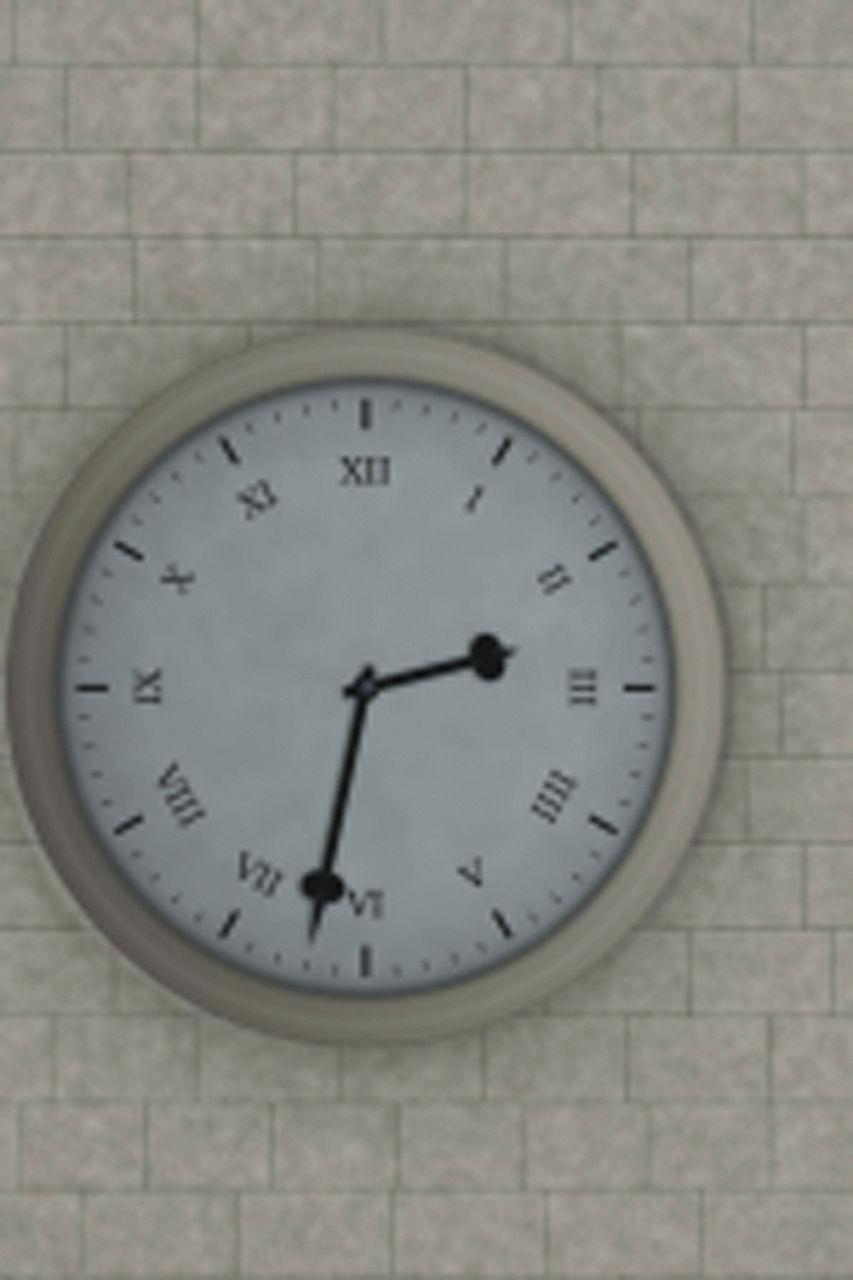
2:32
